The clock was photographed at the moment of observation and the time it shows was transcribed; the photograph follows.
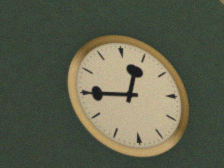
12:45
